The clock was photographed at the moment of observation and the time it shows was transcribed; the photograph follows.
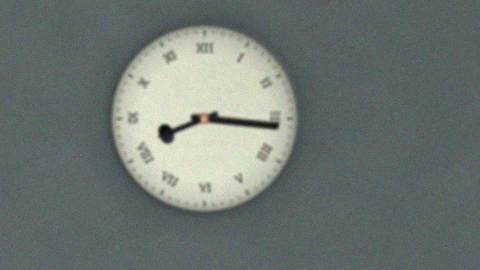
8:16
